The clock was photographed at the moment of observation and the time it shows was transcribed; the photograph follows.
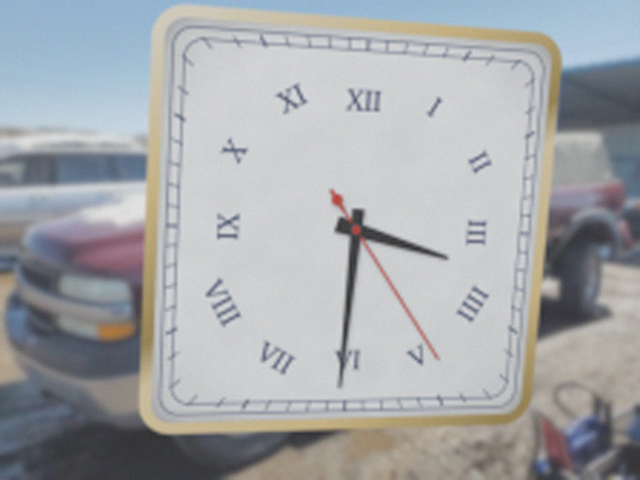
3:30:24
